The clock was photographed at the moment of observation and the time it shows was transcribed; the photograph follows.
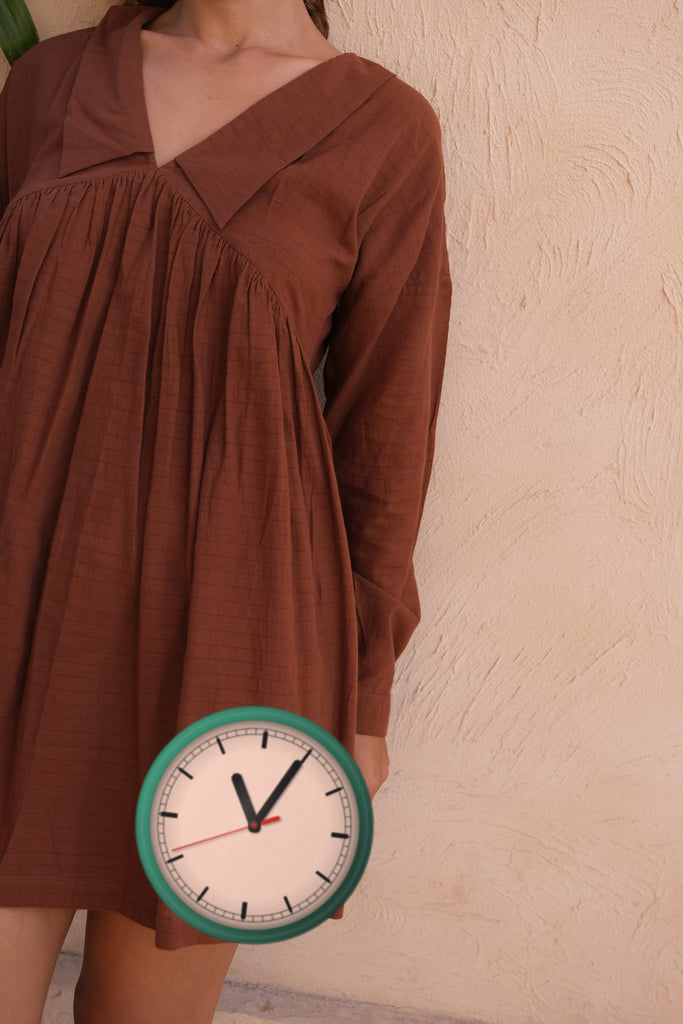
11:04:41
